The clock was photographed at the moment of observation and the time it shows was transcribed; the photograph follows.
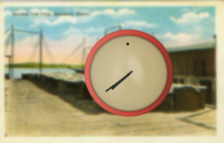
7:39
